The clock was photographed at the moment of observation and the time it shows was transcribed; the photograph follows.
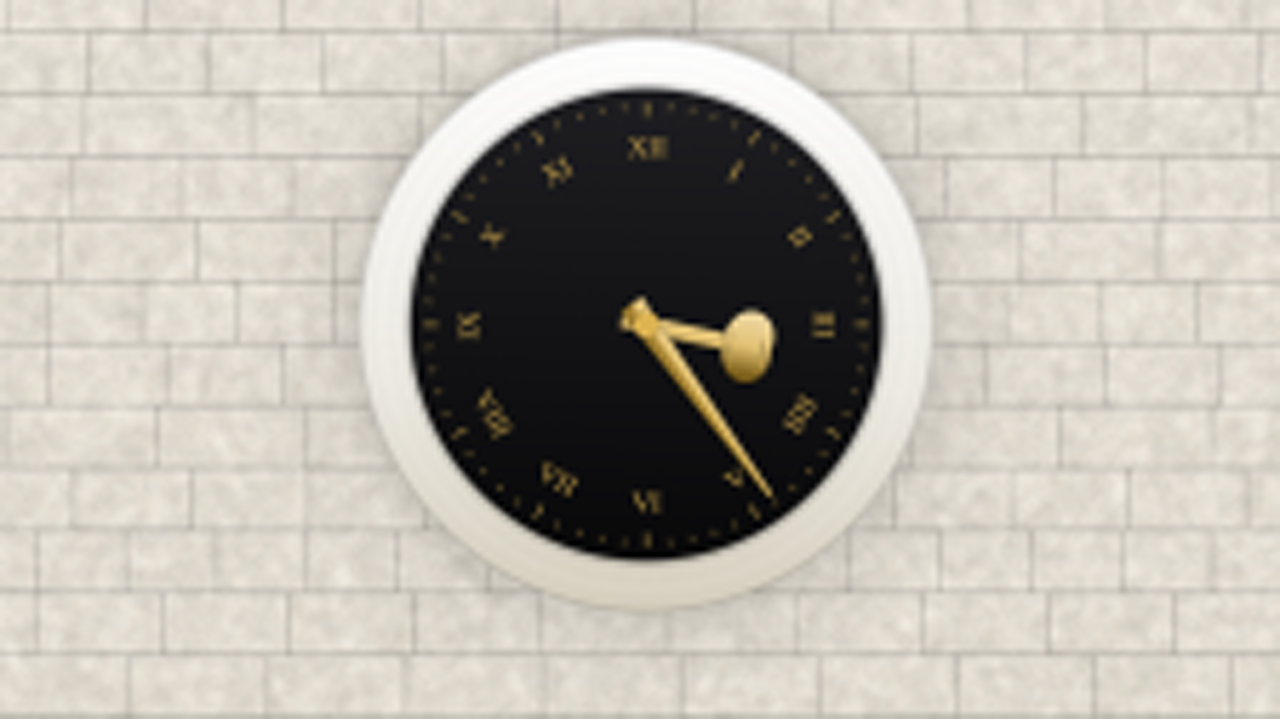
3:24
